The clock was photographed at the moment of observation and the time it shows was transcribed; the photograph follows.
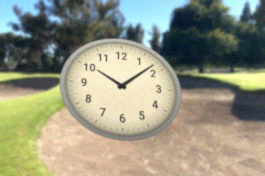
10:08
